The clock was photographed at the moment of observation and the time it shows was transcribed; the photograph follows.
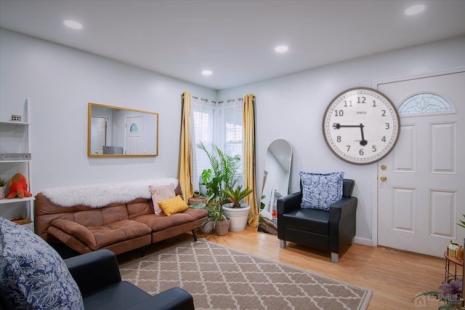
5:45
